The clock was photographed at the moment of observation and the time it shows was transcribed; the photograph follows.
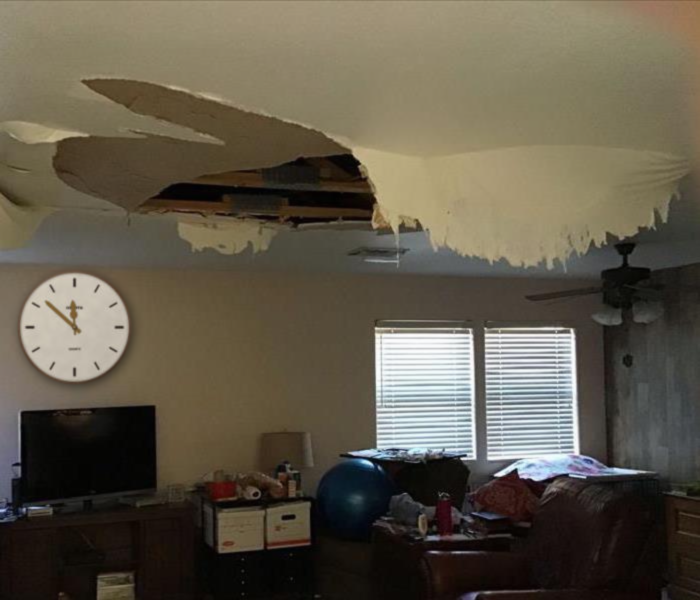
11:52
